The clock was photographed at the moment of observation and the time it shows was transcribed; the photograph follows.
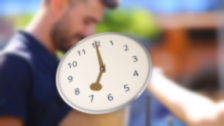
7:00
